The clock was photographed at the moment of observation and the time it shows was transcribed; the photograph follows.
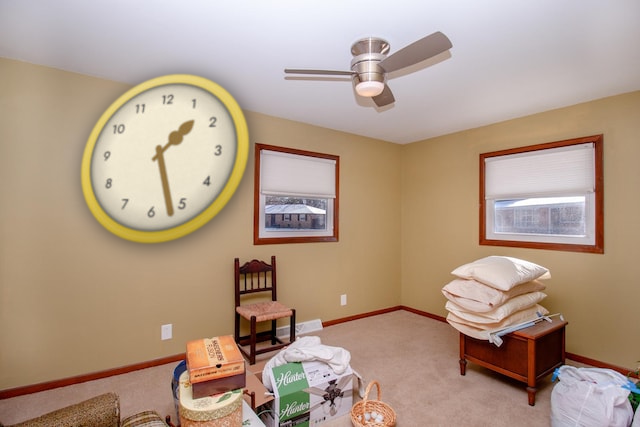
1:27
